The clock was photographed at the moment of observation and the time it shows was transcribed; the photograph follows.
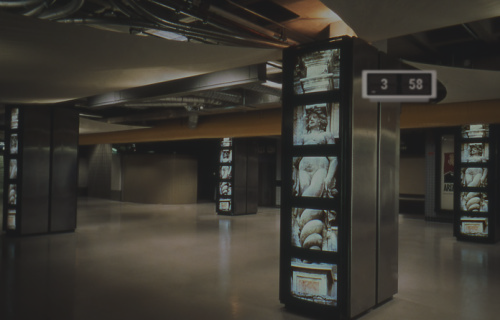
3:58
